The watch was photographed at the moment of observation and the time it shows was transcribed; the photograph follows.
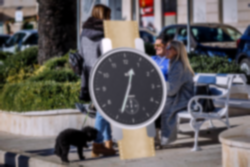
12:34
